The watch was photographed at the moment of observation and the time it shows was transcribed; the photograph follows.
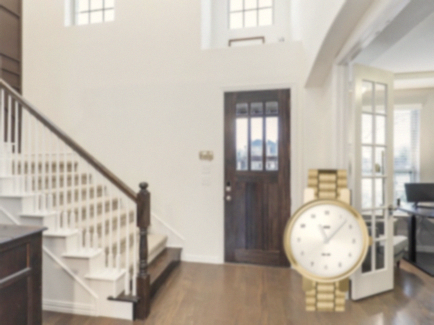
11:07
